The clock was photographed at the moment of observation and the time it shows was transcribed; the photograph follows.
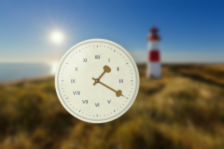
1:20
